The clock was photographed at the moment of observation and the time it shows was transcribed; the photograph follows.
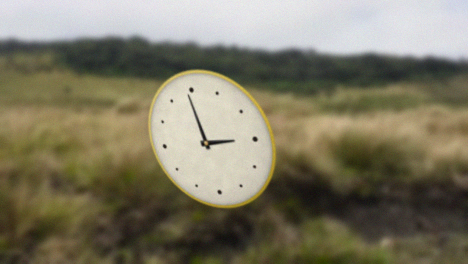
2:59
